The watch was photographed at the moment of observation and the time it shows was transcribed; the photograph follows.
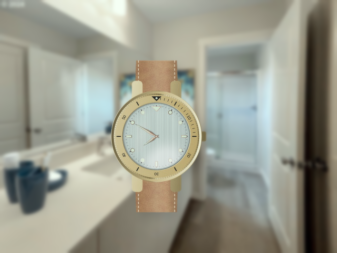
7:50
